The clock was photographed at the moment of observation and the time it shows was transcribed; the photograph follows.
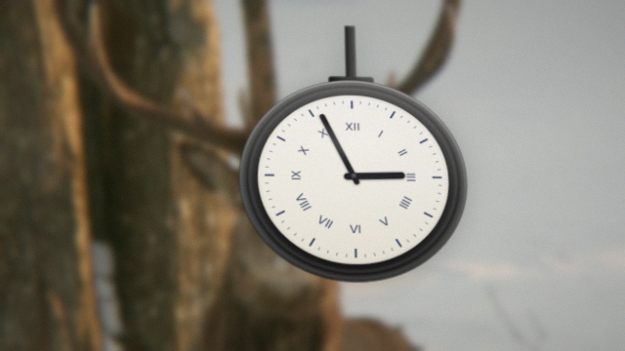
2:56
